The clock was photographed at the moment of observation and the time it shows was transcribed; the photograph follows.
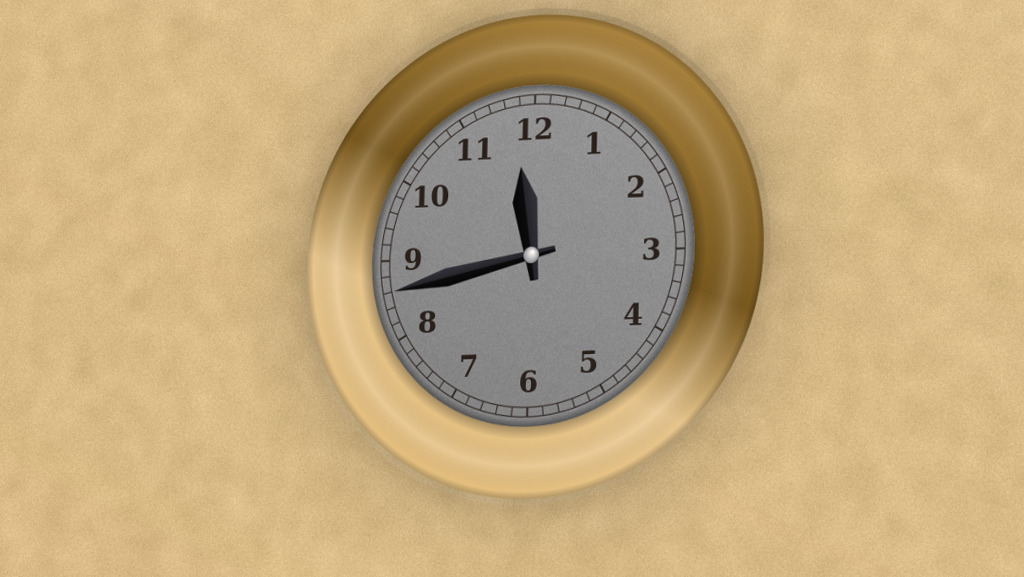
11:43
